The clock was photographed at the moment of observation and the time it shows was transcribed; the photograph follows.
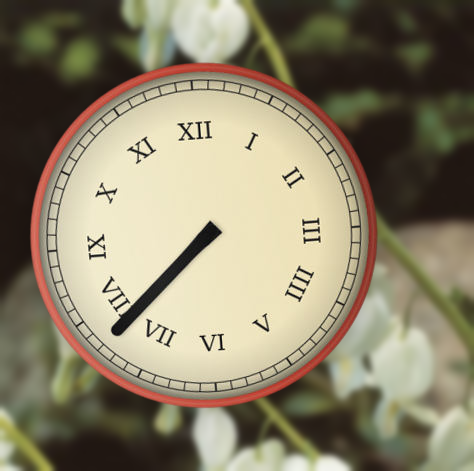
7:38
